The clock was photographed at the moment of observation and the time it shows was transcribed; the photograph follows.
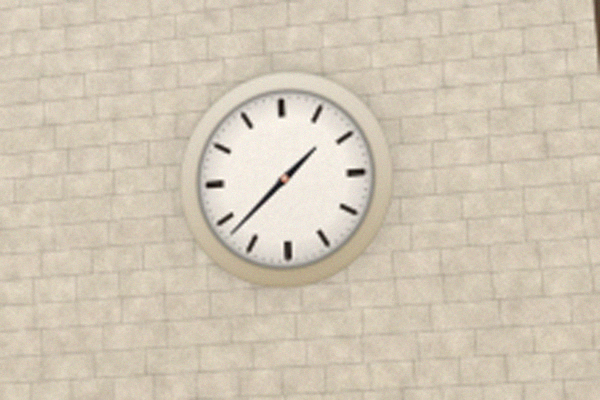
1:38
